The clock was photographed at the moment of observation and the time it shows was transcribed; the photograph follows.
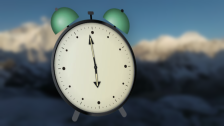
5:59
